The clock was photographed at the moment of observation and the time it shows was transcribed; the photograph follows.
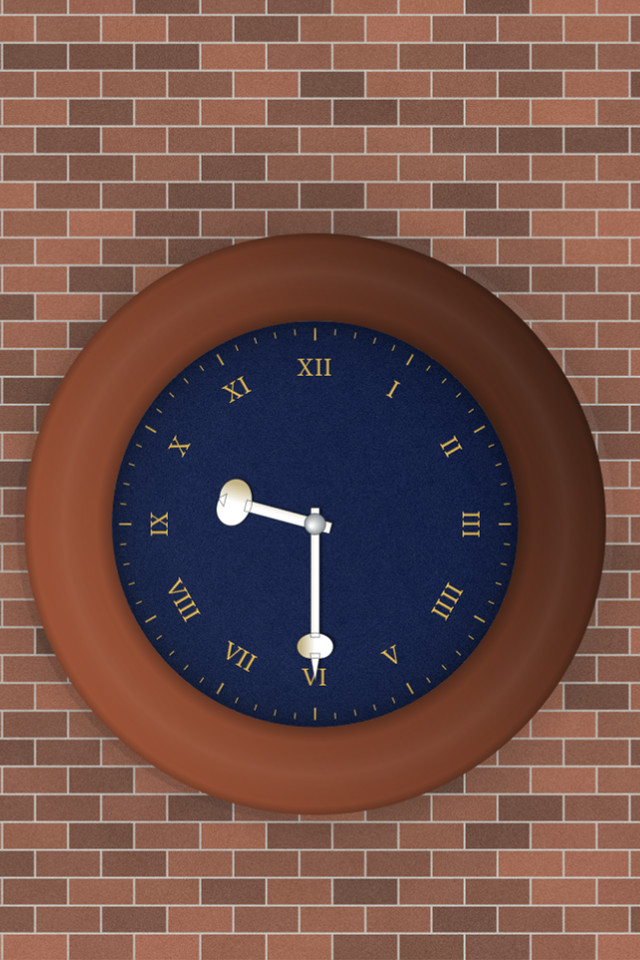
9:30
